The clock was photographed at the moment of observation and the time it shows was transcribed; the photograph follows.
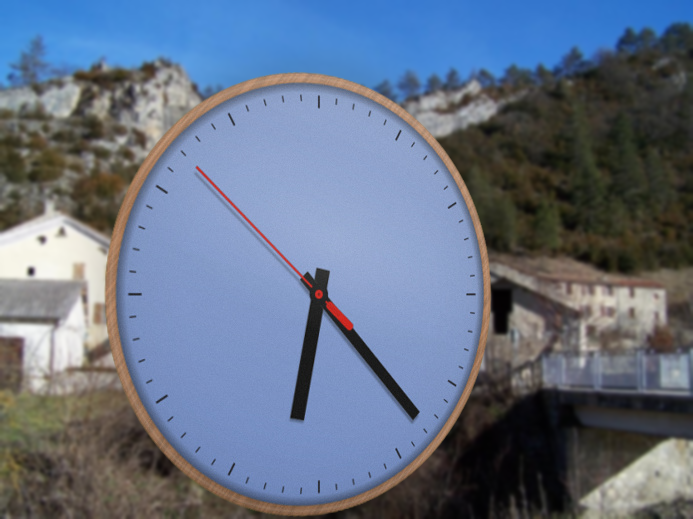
6:22:52
